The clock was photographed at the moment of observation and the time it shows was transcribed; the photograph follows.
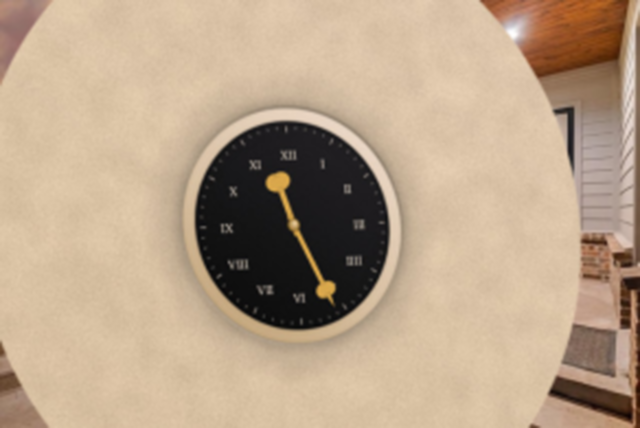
11:26
